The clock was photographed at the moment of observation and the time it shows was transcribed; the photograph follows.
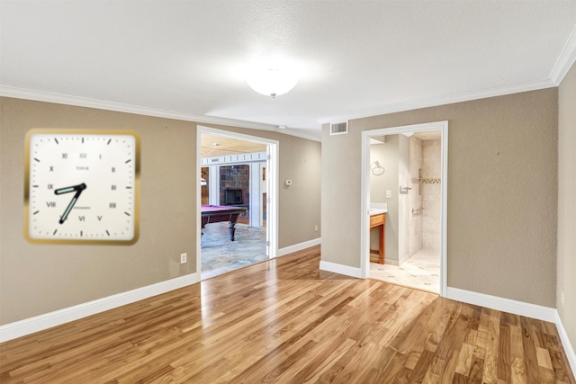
8:35
